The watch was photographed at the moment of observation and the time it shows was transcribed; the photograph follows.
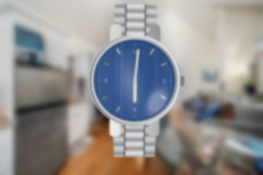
6:01
